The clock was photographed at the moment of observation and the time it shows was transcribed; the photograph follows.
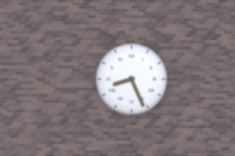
8:26
